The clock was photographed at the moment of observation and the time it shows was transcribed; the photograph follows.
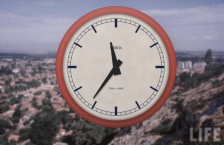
11:36
